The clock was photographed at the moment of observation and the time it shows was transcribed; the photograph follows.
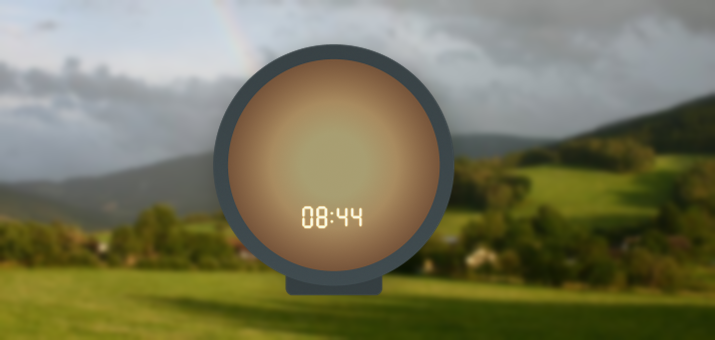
8:44
